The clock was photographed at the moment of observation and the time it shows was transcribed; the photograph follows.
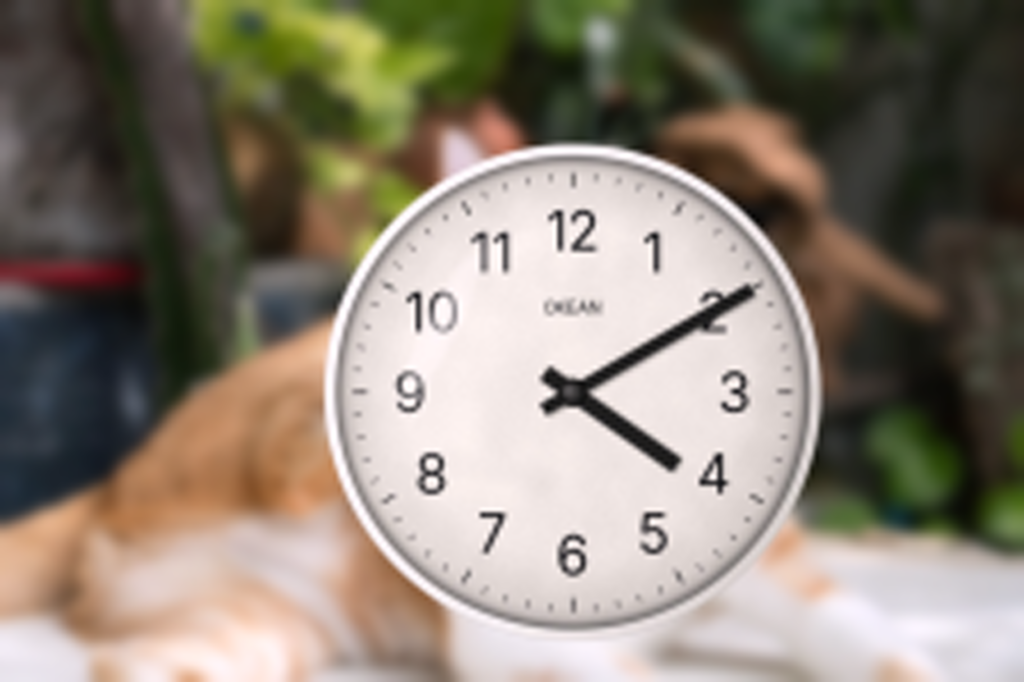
4:10
